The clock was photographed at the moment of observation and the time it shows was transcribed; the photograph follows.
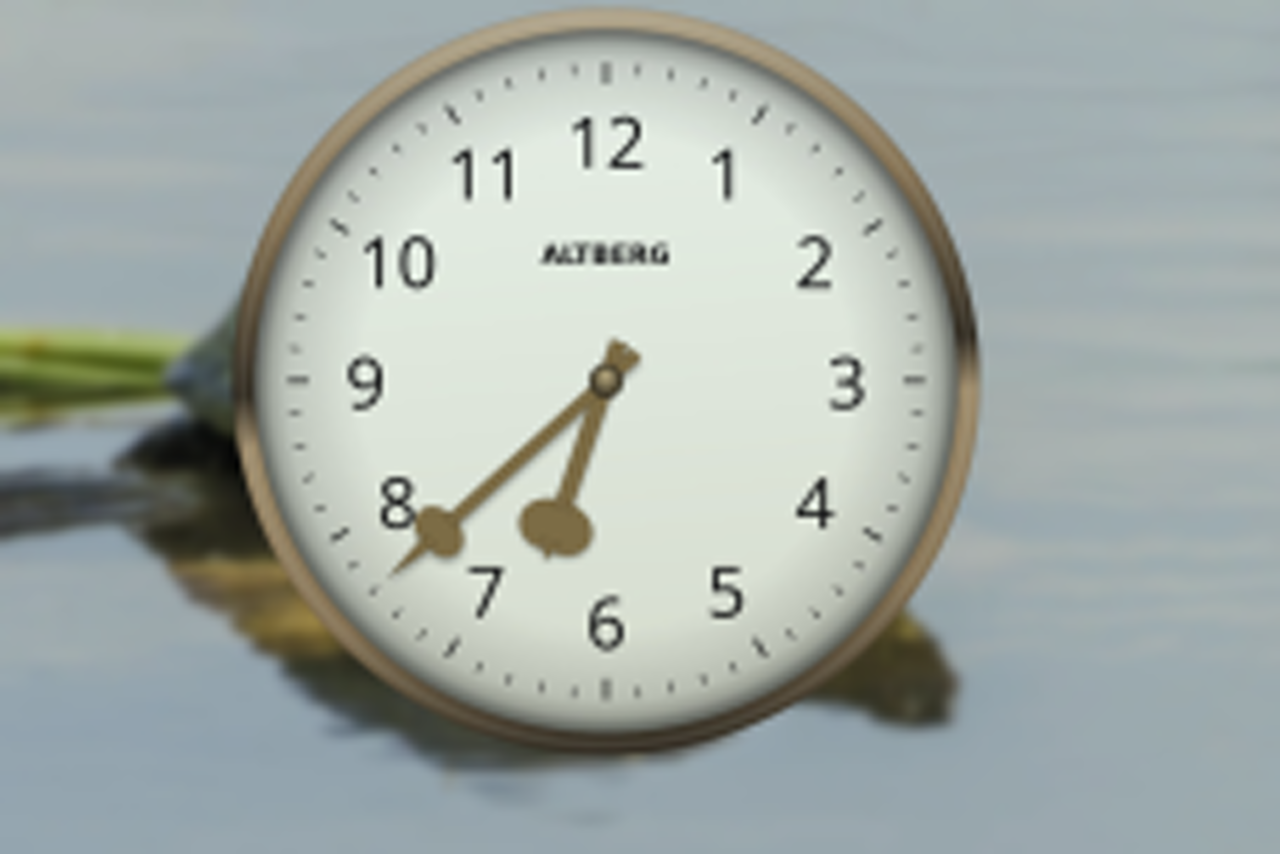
6:38
